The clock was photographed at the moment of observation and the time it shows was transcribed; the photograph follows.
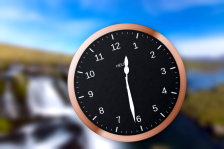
12:31
